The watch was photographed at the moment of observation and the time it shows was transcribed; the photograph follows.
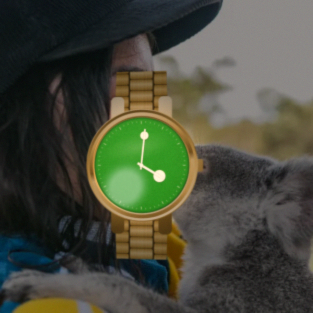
4:01
